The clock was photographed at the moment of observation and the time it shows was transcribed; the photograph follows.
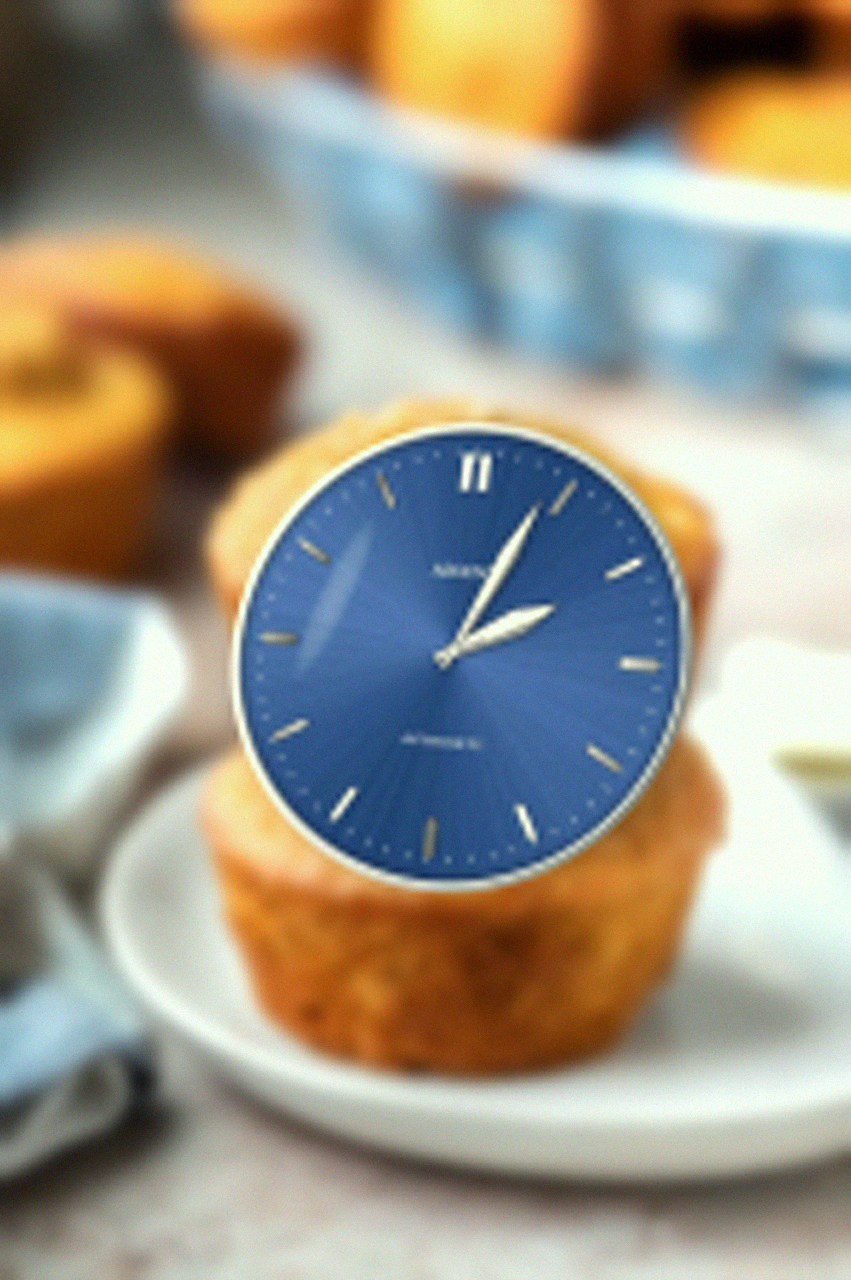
2:04
